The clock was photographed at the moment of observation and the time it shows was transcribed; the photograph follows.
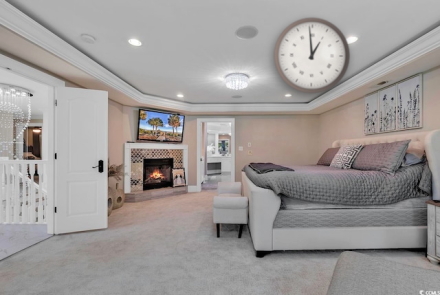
12:59
